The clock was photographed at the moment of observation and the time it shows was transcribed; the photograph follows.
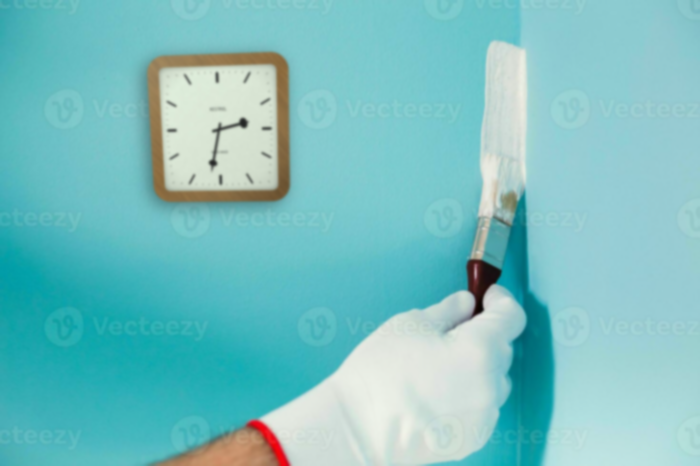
2:32
